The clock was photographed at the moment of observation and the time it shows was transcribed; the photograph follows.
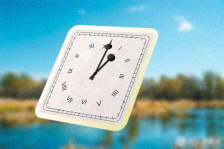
1:01
